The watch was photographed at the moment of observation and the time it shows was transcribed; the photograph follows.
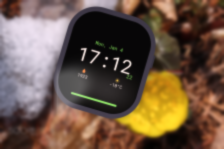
17:12
